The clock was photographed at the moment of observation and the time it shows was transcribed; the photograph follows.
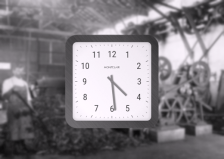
4:29
